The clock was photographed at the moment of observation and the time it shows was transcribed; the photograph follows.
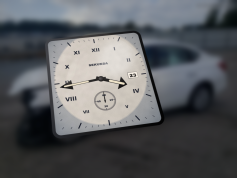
3:44
